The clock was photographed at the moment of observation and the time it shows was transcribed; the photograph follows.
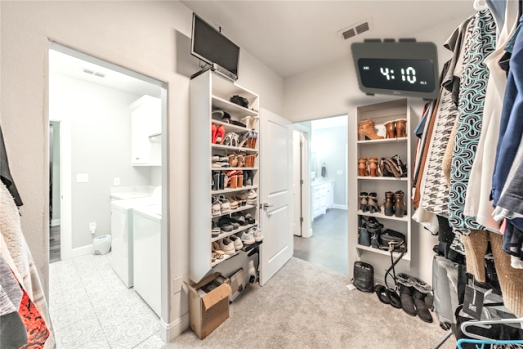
4:10
